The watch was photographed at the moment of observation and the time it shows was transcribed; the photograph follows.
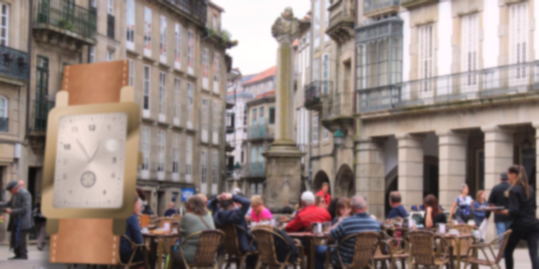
12:54
